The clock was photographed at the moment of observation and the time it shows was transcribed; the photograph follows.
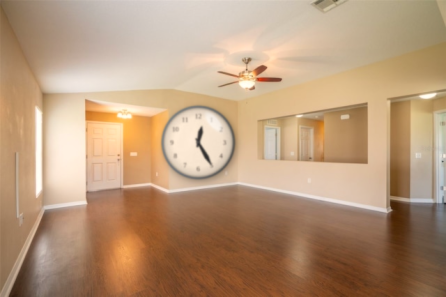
12:25
